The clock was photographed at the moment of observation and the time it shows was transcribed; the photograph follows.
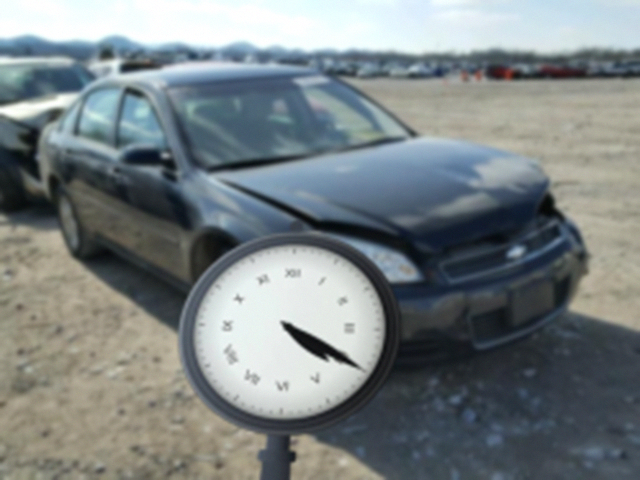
4:20
